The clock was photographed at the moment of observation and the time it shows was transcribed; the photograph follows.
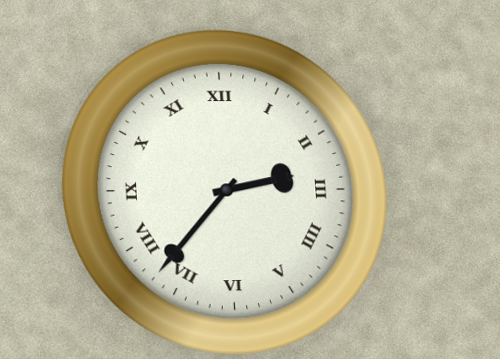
2:37
